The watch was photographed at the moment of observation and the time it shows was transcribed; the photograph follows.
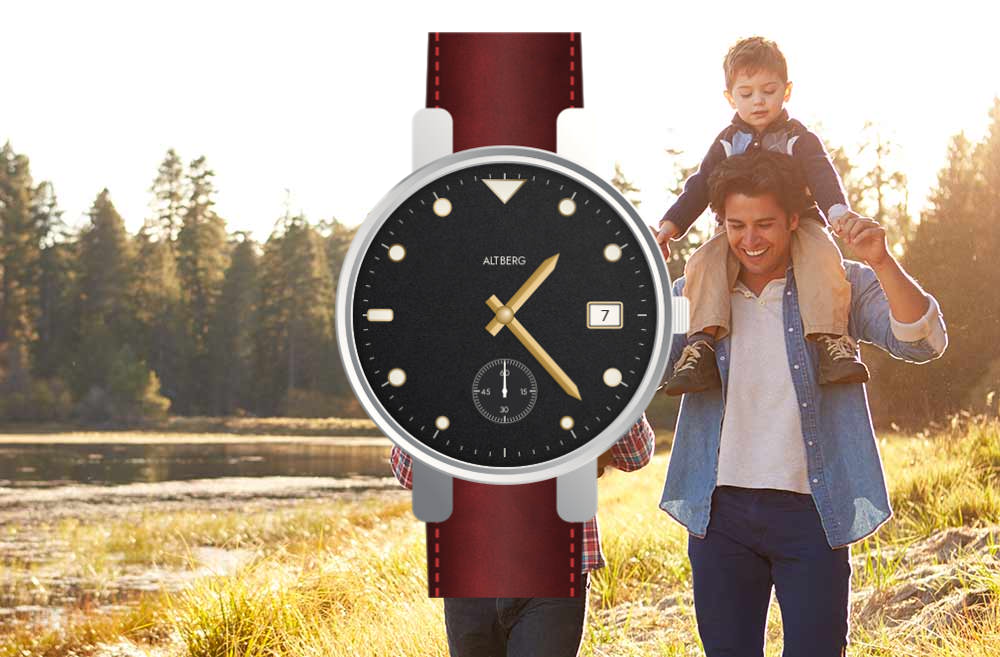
1:23
